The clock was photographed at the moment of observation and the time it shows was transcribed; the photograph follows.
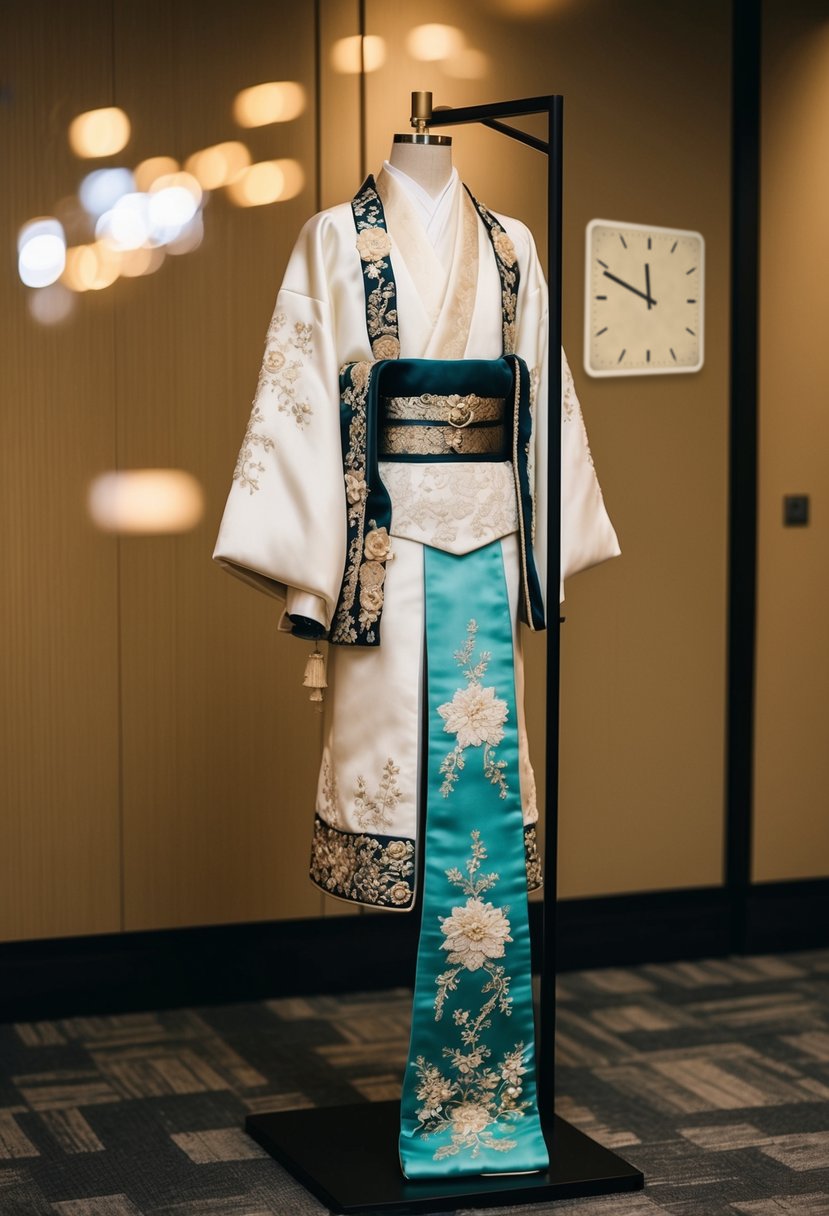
11:49
